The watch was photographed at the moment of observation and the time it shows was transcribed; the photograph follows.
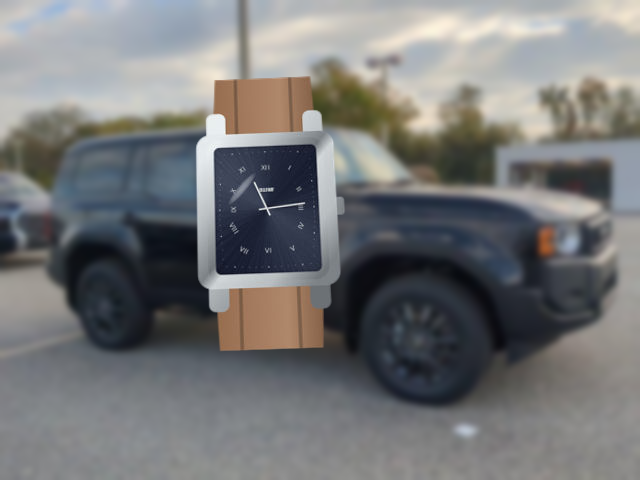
11:14
